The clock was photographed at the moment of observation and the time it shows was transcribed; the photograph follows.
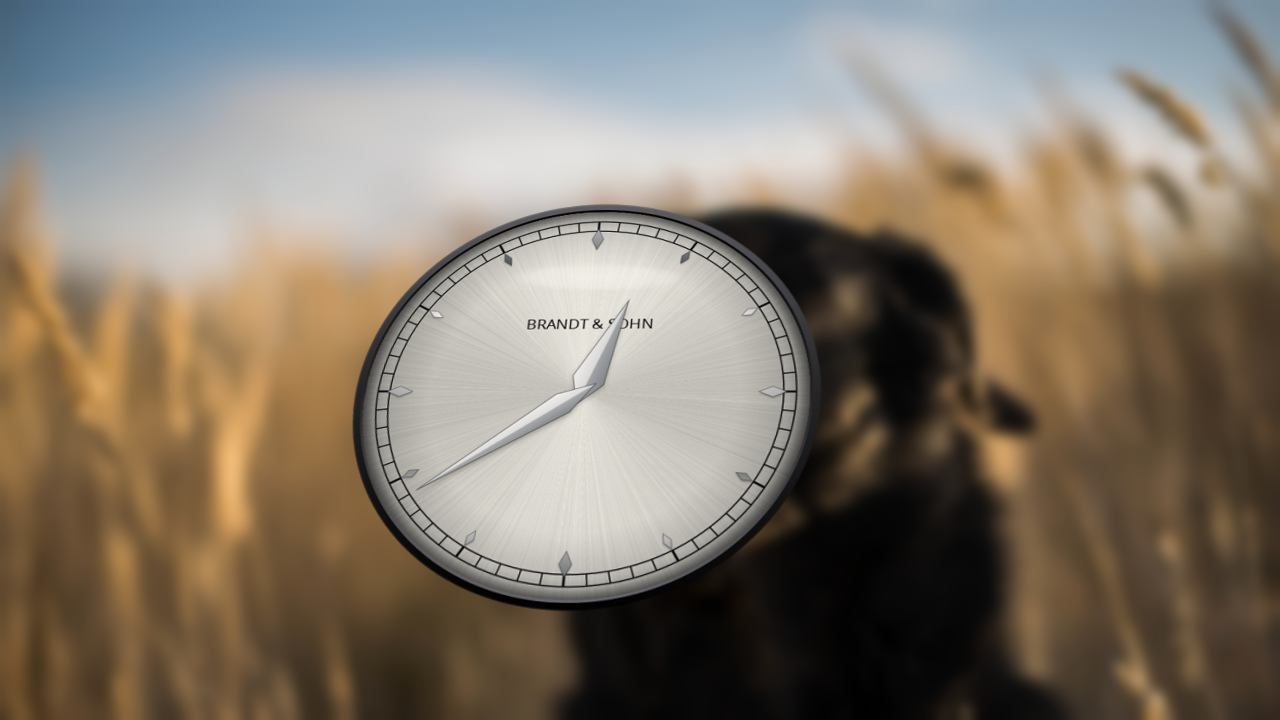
12:39
